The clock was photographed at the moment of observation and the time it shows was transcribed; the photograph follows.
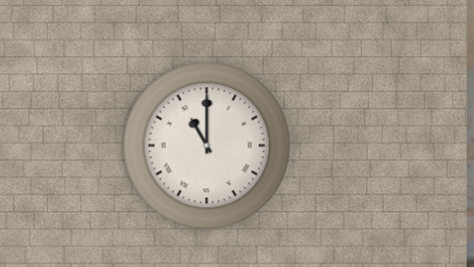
11:00
